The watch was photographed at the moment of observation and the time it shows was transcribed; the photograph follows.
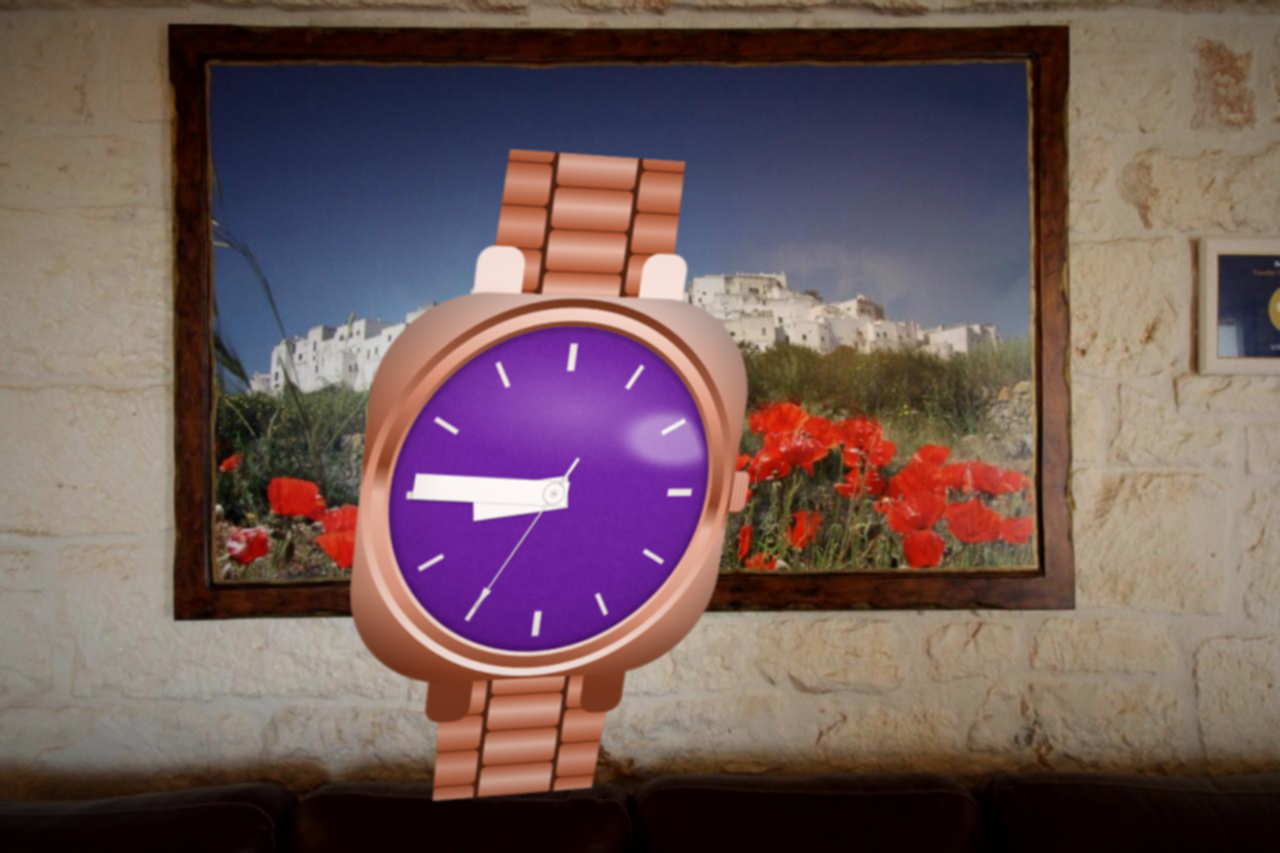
8:45:35
